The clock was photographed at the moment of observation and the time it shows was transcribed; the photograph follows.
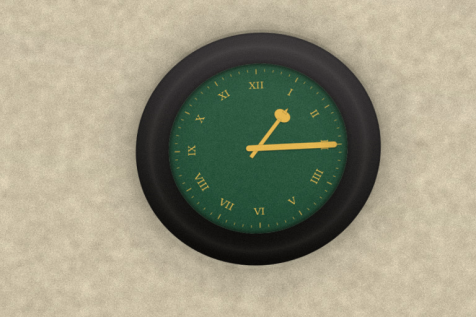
1:15
